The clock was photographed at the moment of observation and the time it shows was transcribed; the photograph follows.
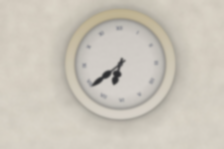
6:39
